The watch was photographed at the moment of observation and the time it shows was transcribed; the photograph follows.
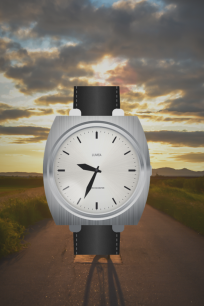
9:34
